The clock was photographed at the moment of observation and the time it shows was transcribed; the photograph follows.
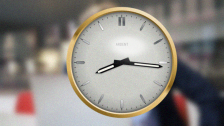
8:16
